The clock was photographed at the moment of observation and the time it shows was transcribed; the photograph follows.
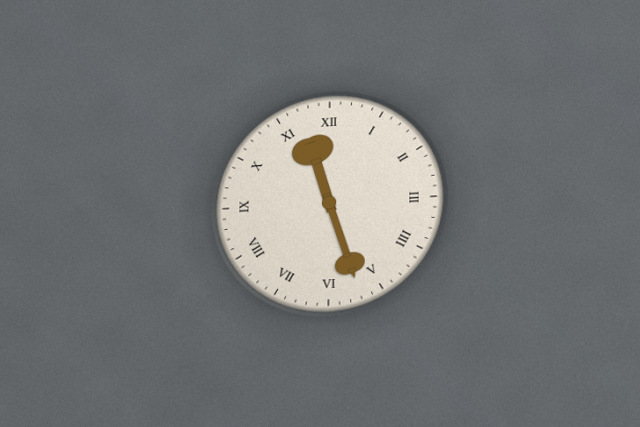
11:27
